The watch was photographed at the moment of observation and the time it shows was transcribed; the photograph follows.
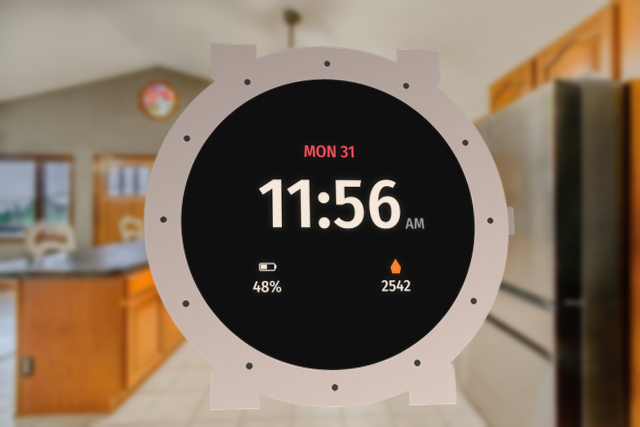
11:56
